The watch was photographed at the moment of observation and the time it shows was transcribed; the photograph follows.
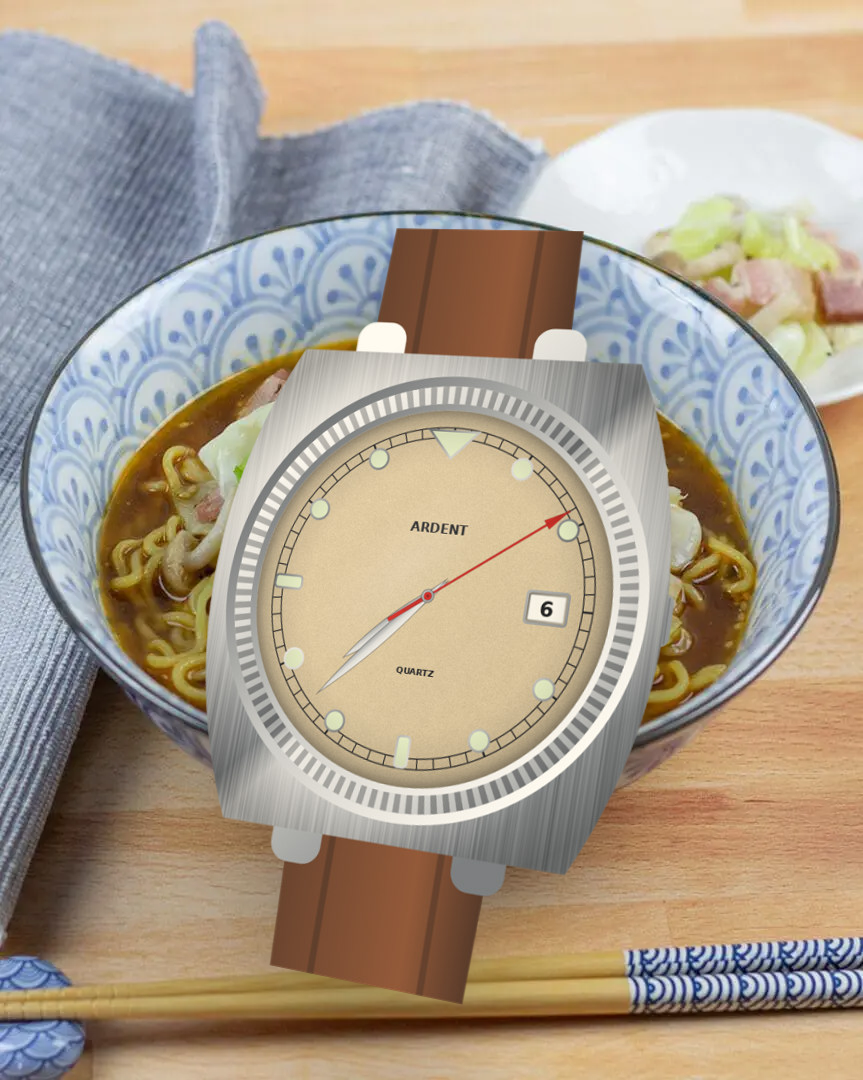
7:37:09
